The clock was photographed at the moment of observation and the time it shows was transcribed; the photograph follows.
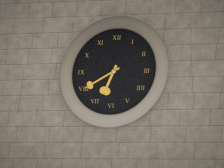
6:40
